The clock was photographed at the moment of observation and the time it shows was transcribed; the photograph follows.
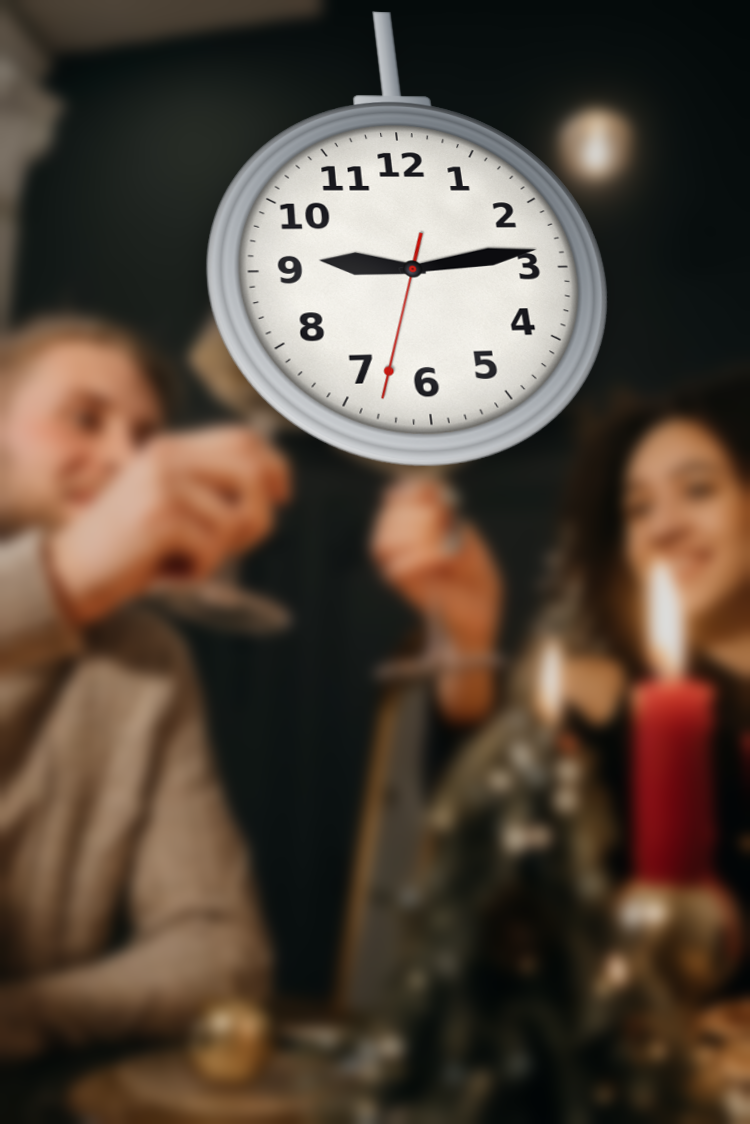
9:13:33
